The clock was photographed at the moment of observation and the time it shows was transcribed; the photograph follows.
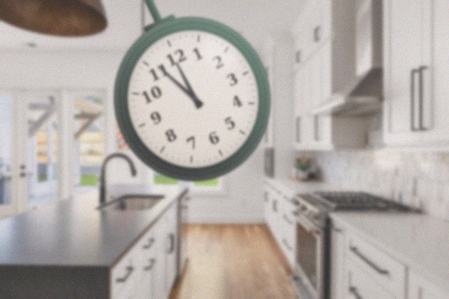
11:56
